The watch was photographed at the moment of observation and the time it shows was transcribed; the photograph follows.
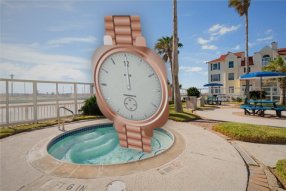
12:00
